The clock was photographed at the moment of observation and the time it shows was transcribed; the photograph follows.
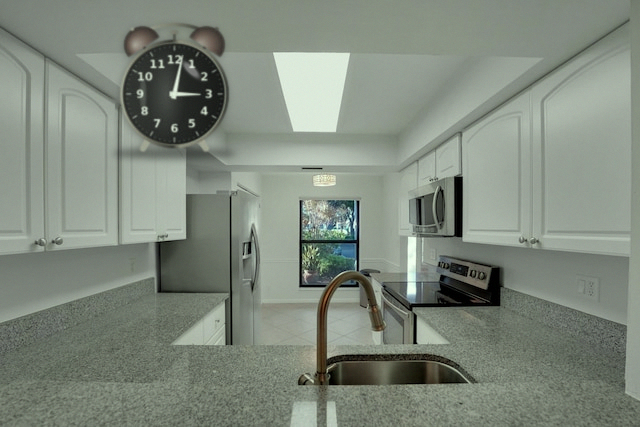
3:02
